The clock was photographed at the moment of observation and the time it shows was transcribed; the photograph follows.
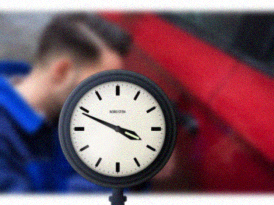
3:49
